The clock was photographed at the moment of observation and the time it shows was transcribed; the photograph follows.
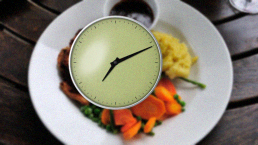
7:11
